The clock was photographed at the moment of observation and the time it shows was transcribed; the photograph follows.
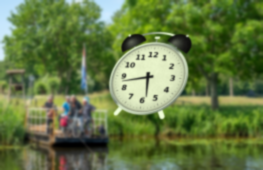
5:43
